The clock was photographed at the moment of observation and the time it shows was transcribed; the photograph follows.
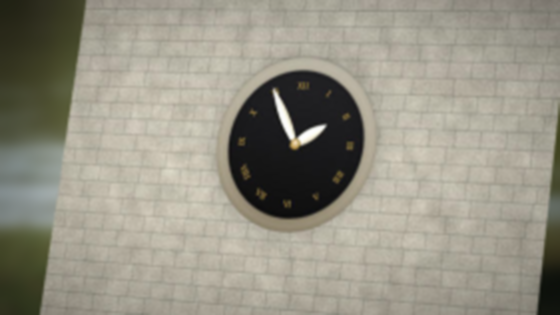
1:55
